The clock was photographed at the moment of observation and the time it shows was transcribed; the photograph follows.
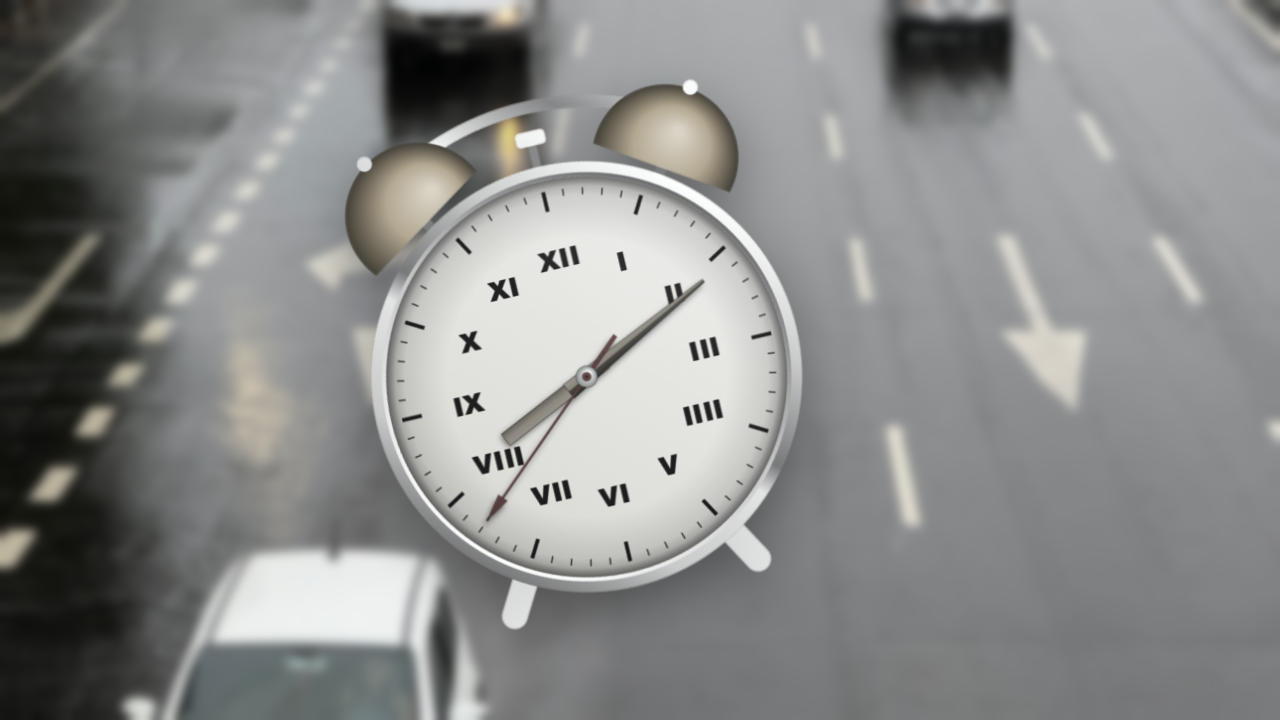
8:10:38
